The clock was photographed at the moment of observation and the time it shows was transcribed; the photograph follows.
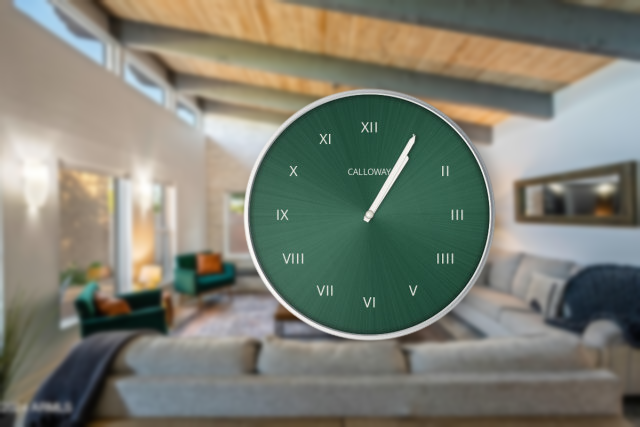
1:05
